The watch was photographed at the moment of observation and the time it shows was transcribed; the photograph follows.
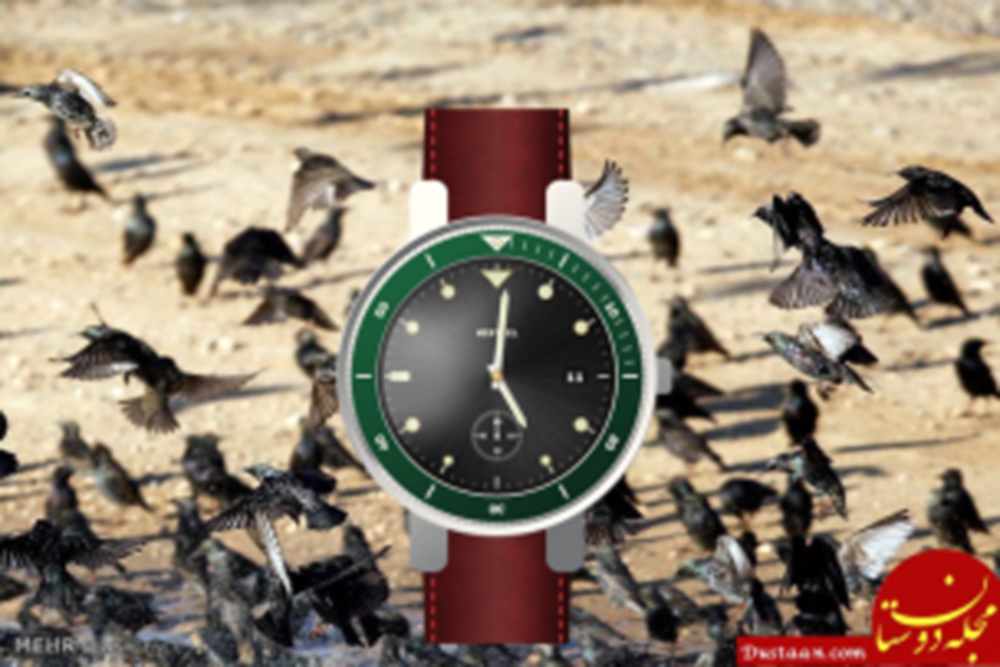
5:01
